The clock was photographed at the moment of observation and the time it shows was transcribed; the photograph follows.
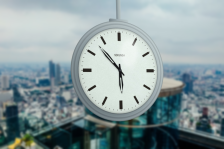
5:53
